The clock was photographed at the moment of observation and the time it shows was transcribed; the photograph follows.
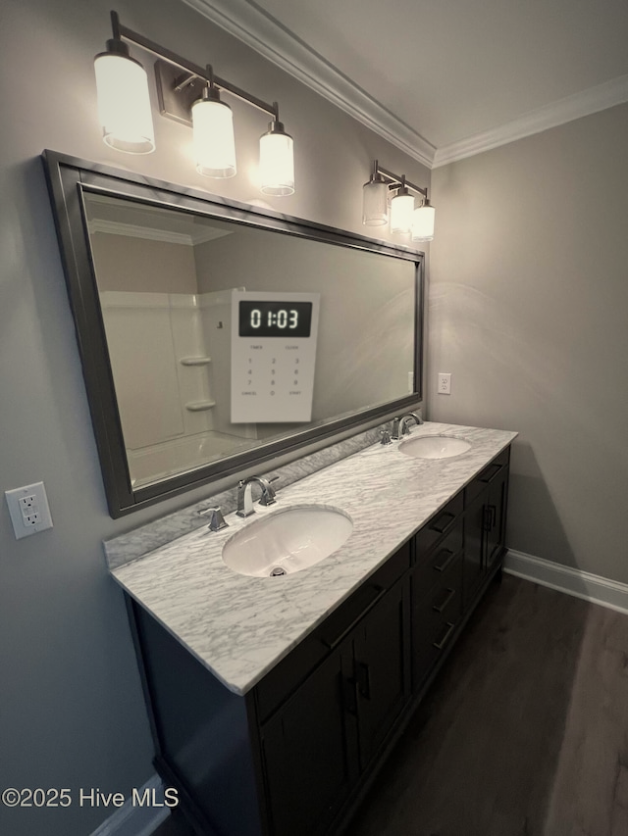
1:03
